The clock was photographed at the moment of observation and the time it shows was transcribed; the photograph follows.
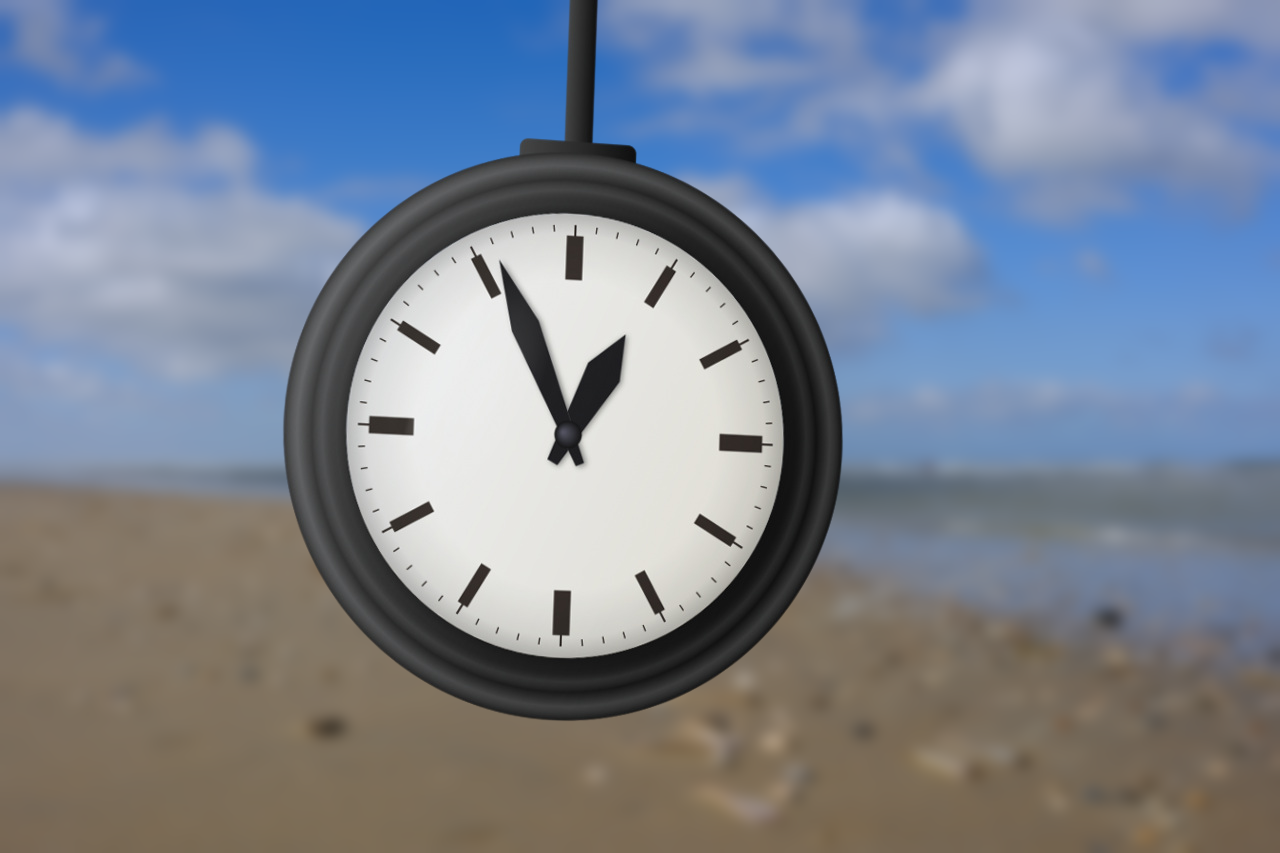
12:56
